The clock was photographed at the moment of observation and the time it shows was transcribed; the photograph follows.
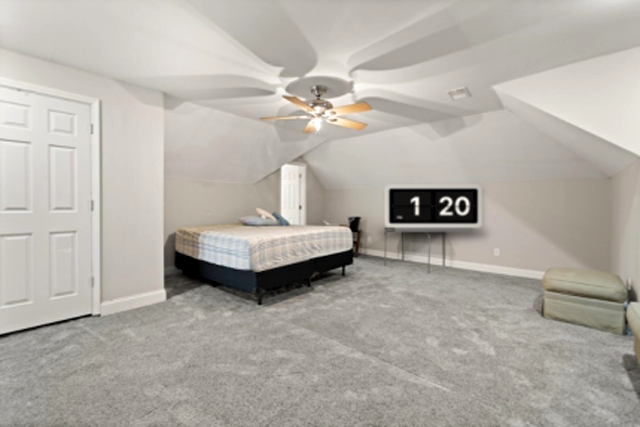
1:20
